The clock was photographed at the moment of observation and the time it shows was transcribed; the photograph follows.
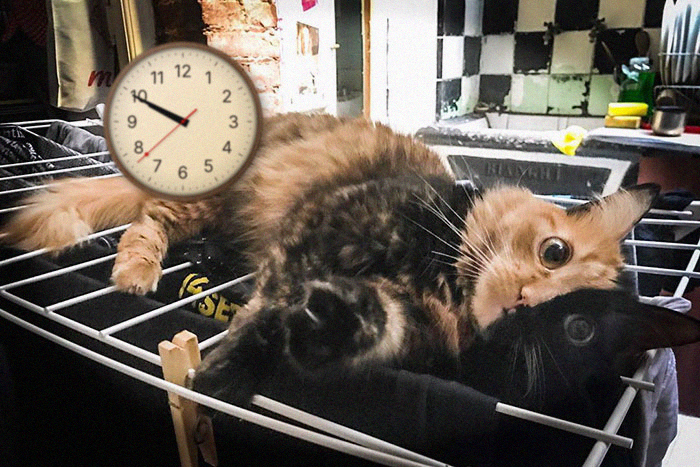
9:49:38
